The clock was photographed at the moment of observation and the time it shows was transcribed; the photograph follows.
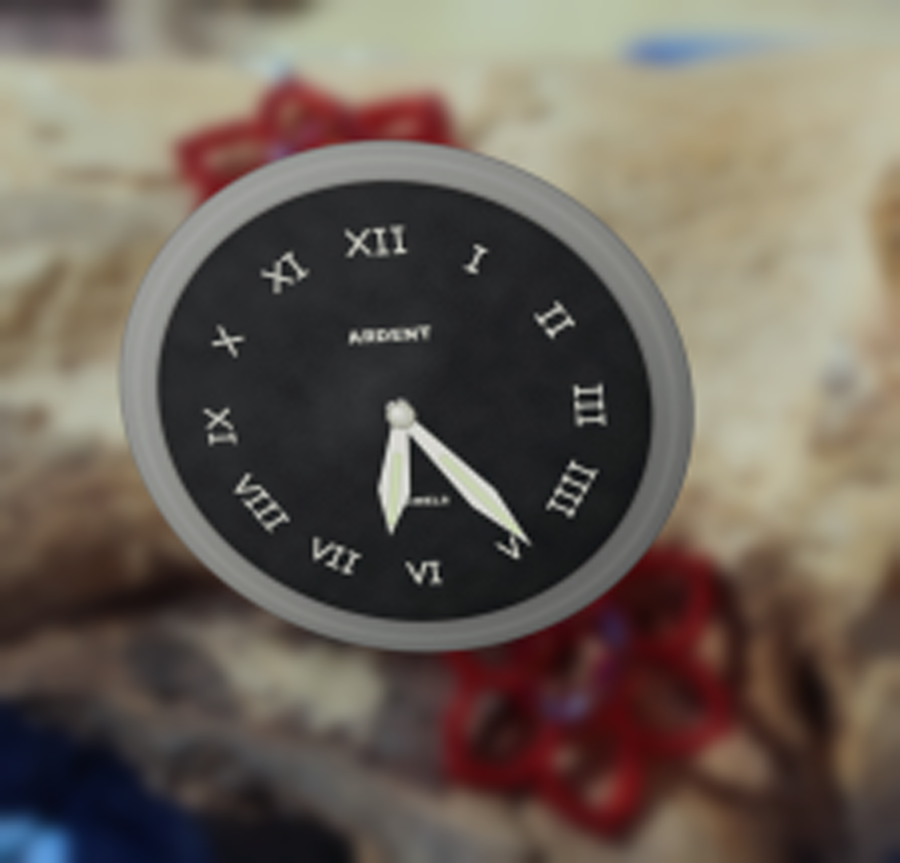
6:24
